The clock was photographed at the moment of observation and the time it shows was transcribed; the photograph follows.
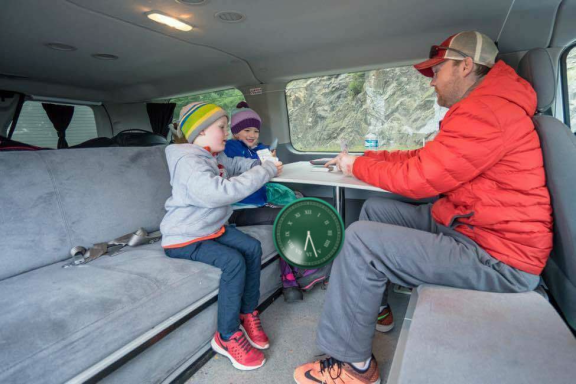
6:27
